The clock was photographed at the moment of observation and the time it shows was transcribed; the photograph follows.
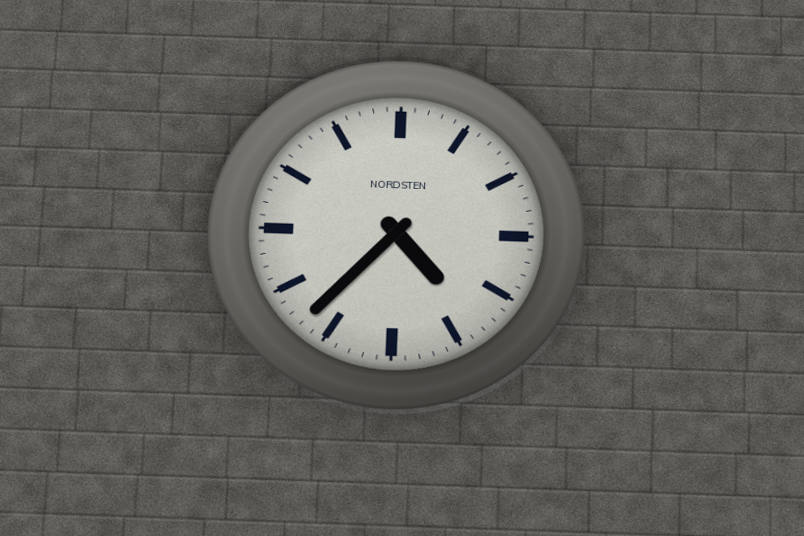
4:37
